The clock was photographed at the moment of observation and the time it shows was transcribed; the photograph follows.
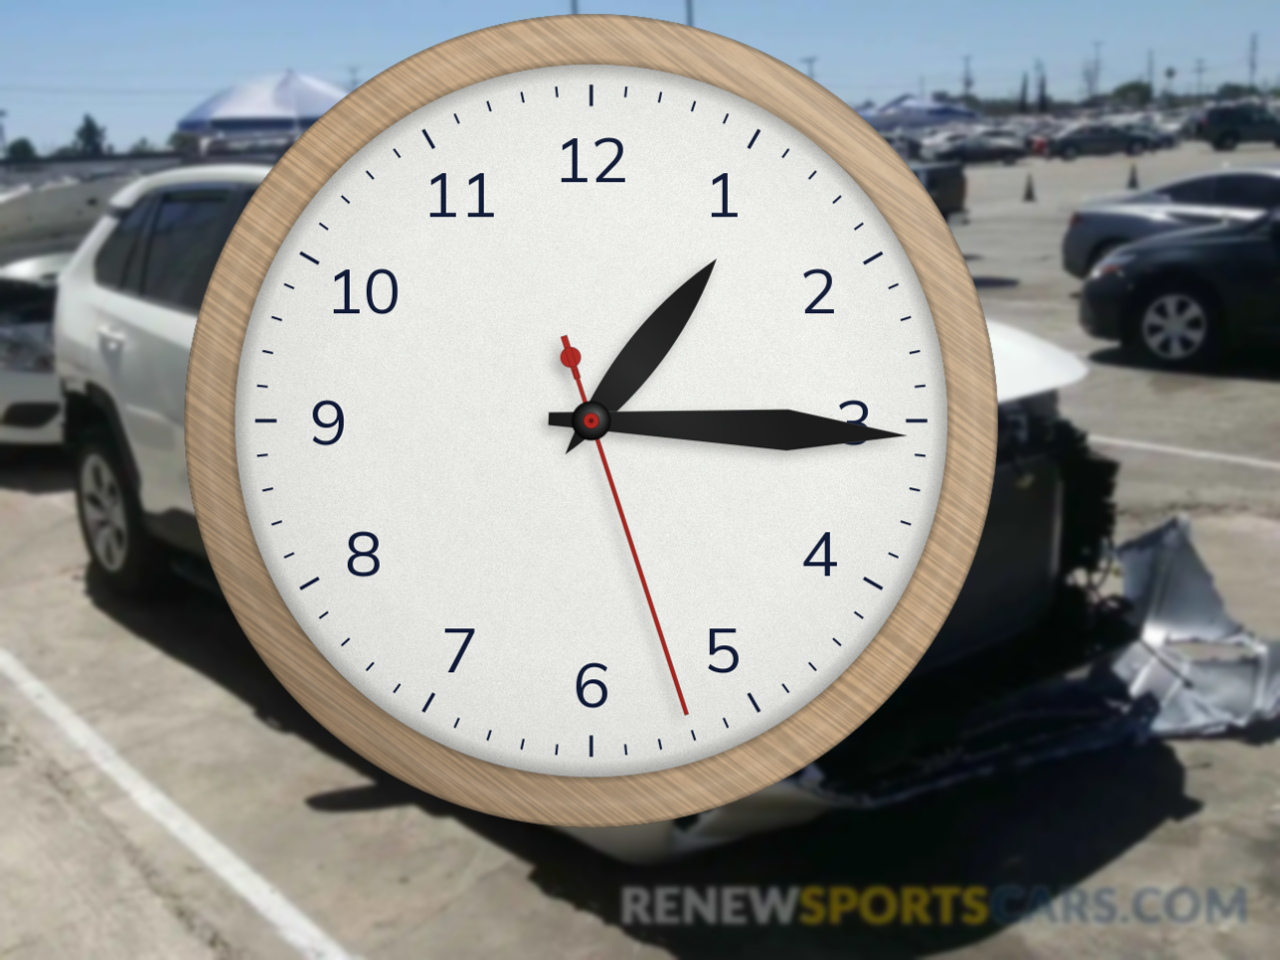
1:15:27
